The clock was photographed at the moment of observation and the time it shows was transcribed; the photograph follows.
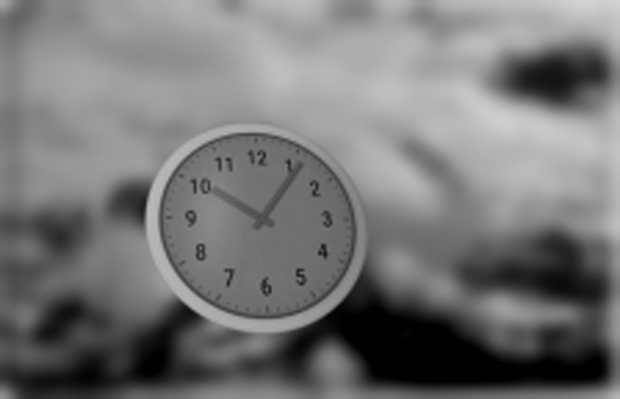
10:06
